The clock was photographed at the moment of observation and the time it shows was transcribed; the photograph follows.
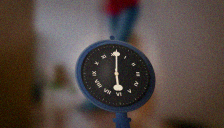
6:01
